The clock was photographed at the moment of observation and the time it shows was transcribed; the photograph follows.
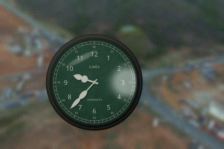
9:37
